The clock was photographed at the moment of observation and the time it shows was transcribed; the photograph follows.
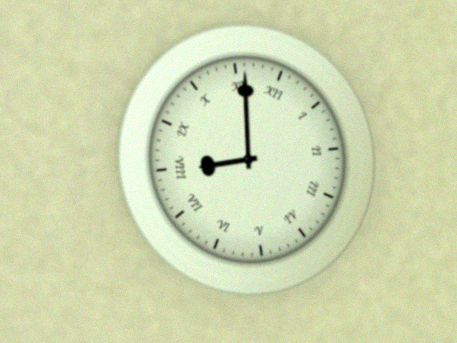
7:56
